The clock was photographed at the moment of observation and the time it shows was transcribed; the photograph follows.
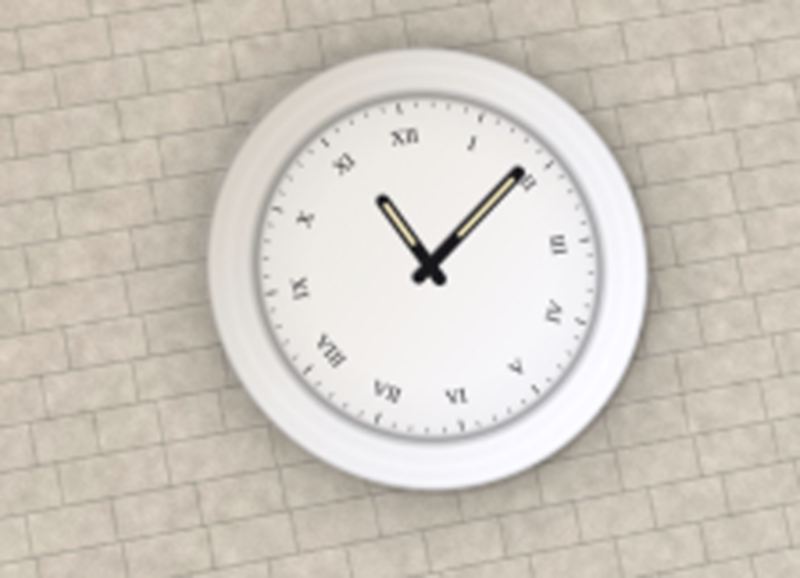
11:09
